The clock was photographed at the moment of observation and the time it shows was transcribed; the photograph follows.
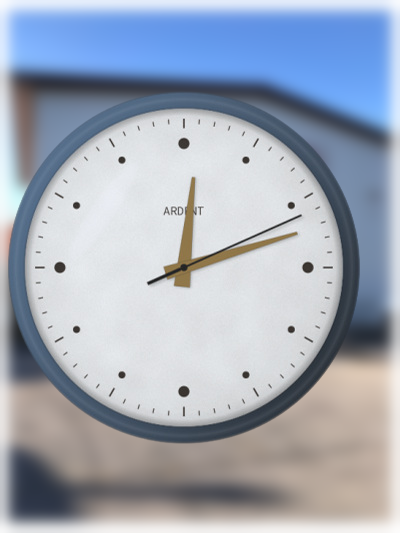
12:12:11
